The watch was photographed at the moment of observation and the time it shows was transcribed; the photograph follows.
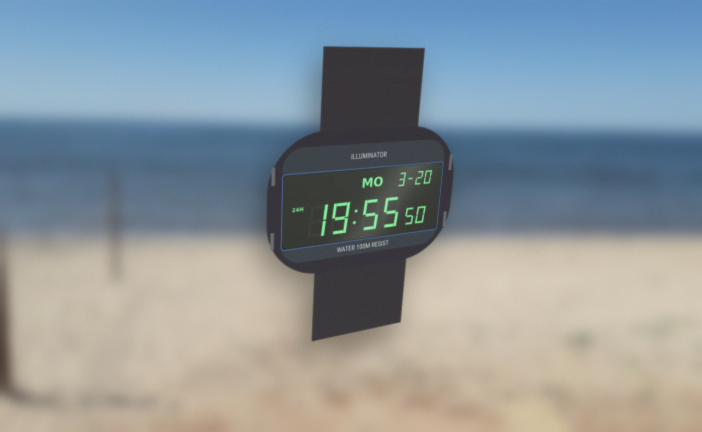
19:55:50
